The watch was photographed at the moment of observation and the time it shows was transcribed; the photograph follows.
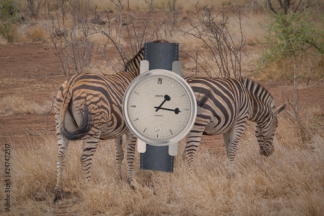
1:16
